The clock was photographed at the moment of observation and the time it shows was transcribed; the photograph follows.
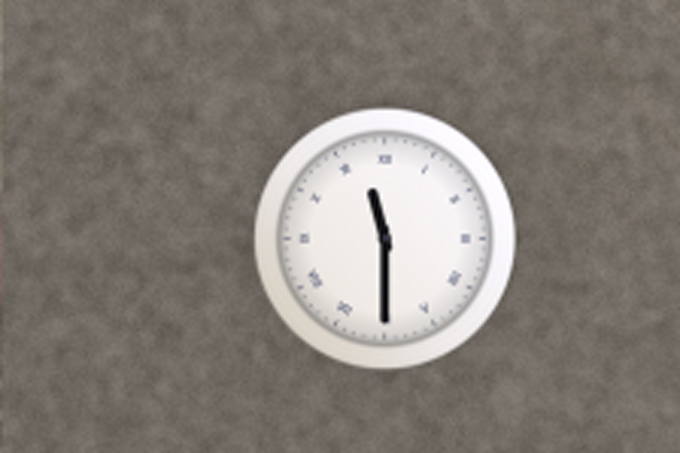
11:30
